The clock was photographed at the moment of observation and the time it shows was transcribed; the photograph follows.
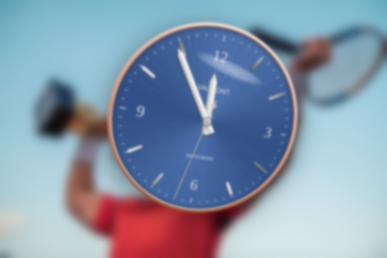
11:54:32
